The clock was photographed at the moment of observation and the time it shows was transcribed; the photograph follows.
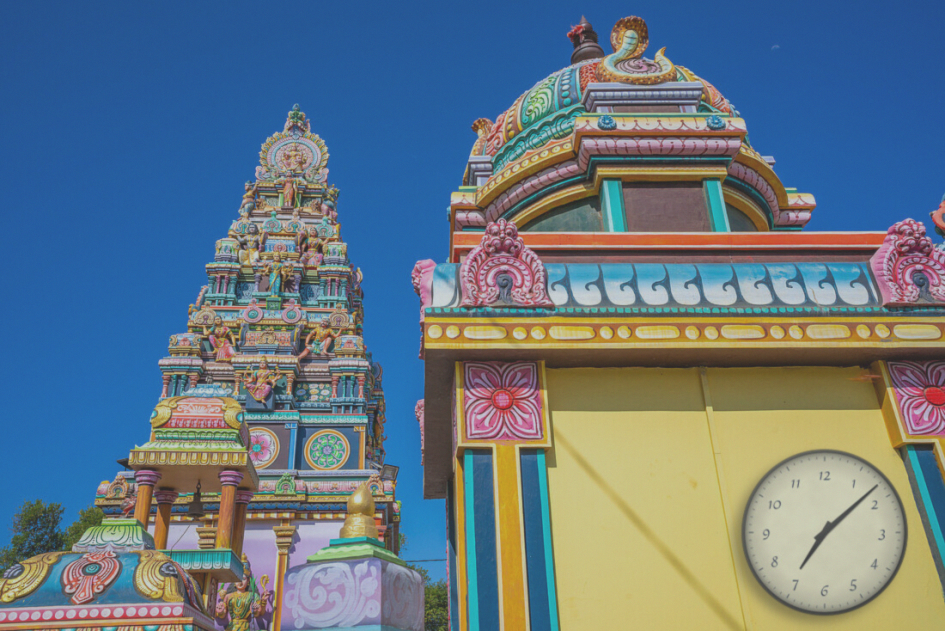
7:08
